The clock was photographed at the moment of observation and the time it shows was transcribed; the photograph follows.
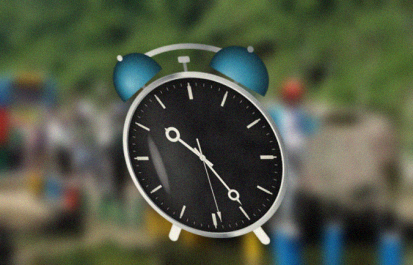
10:24:29
